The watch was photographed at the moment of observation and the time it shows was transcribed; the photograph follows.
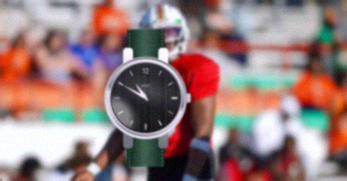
10:50
